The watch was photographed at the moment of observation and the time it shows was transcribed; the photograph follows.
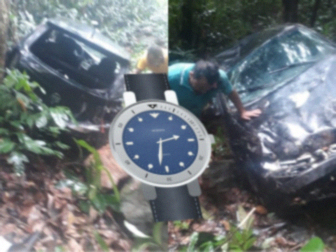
2:32
